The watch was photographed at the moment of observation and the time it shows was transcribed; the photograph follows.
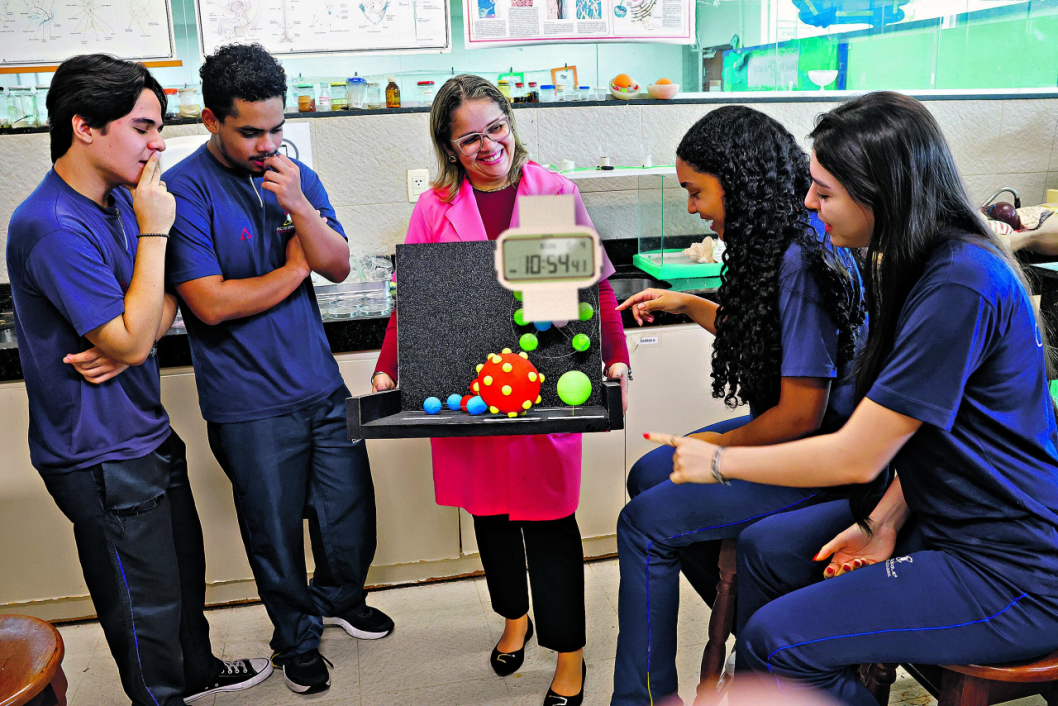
10:54:41
